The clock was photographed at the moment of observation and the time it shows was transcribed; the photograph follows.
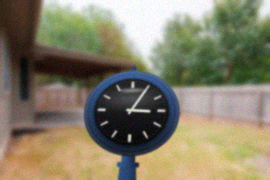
3:05
